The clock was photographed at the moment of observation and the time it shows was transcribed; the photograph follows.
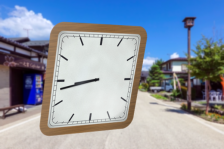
8:43
